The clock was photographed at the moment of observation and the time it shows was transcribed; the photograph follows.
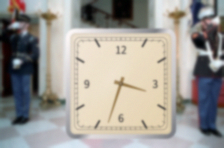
3:33
